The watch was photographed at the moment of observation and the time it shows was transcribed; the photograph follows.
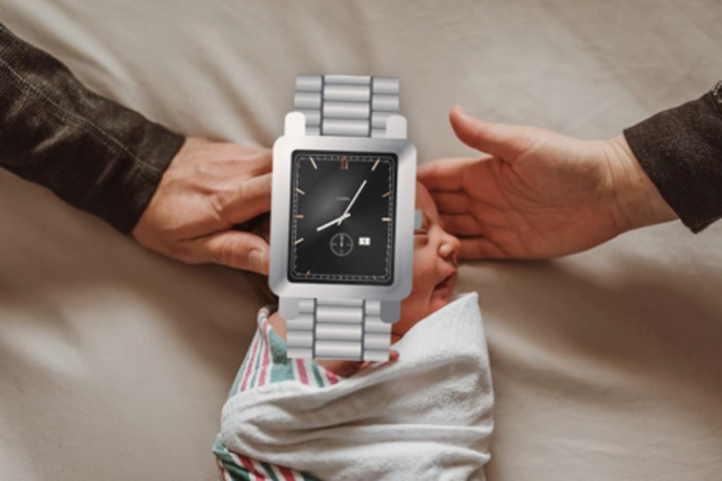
8:05
